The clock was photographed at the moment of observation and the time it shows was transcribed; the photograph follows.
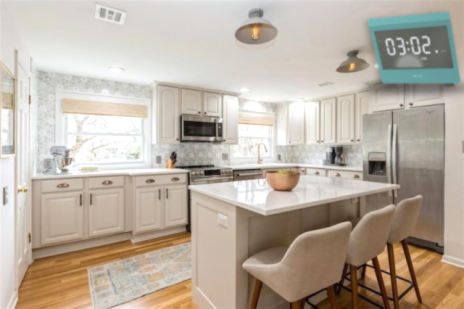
3:02
